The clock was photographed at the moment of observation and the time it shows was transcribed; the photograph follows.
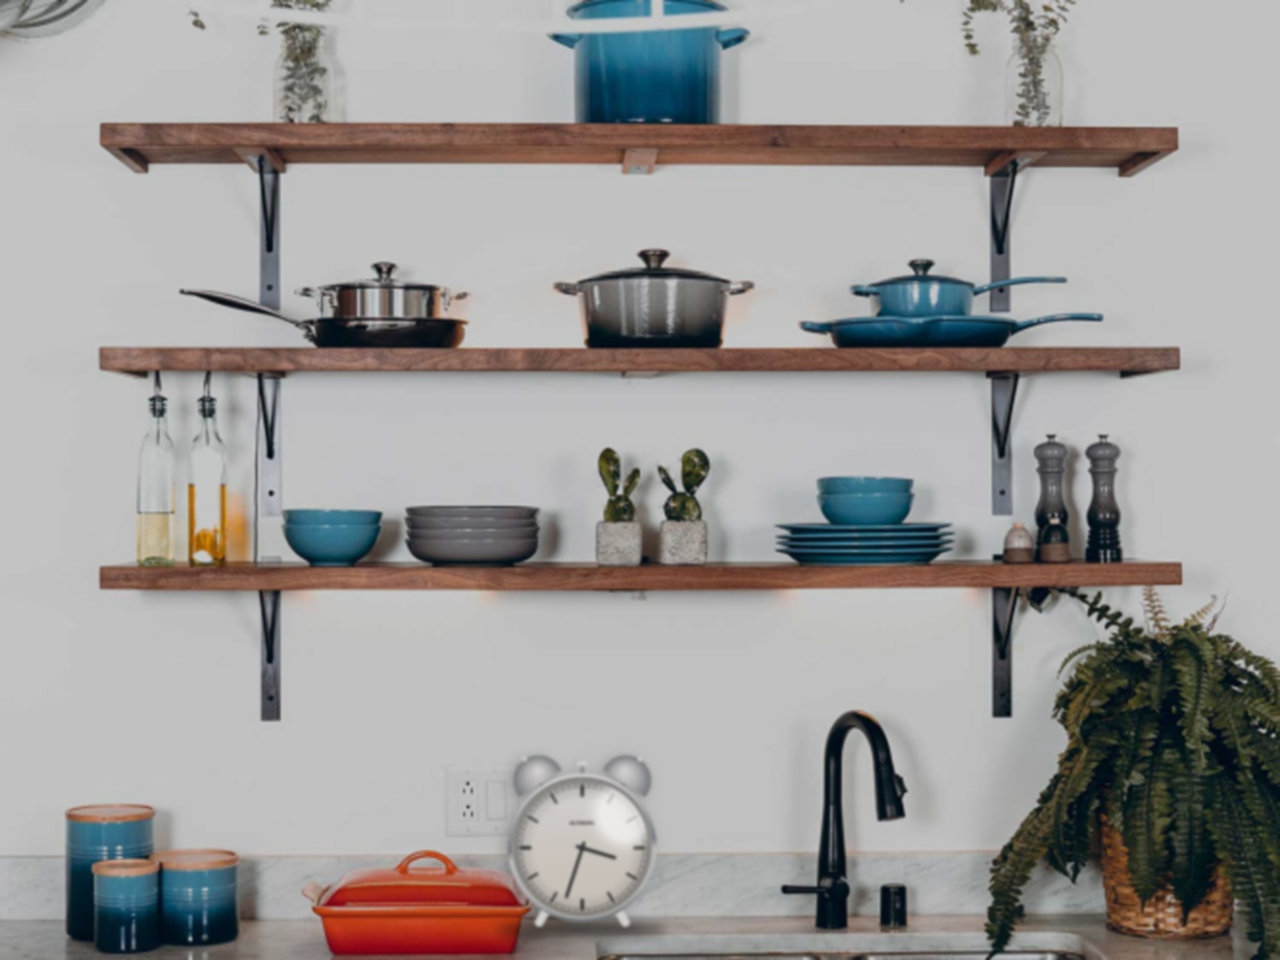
3:33
